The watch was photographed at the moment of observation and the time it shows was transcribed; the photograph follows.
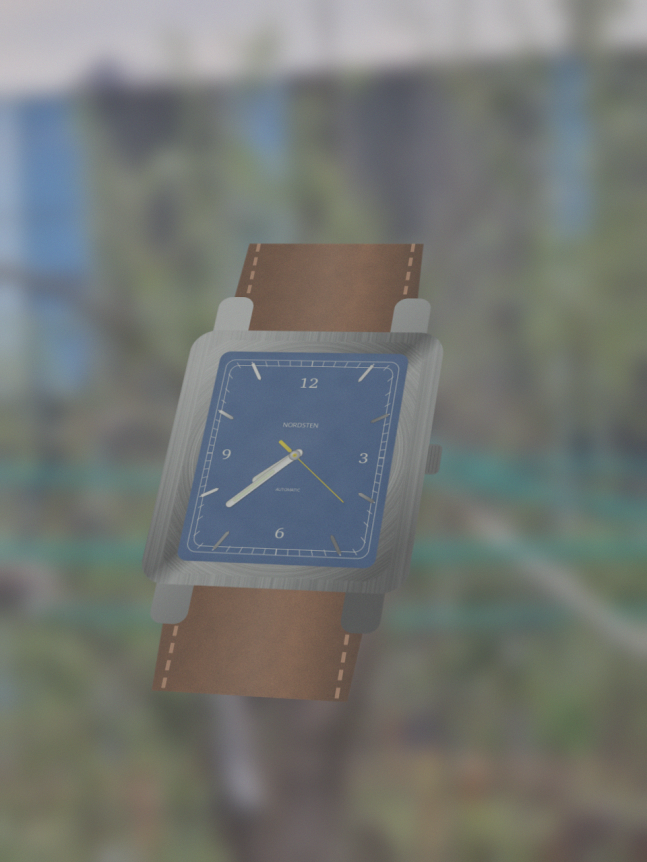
7:37:22
